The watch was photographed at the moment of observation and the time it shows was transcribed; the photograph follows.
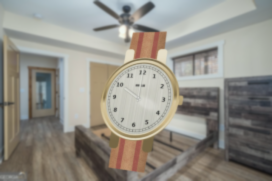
10:00
